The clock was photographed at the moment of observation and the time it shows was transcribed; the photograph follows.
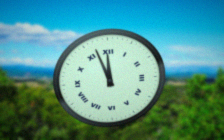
11:57
